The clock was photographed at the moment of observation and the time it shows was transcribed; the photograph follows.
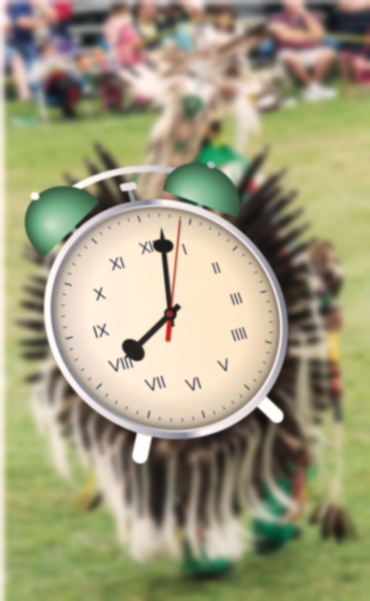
8:02:04
